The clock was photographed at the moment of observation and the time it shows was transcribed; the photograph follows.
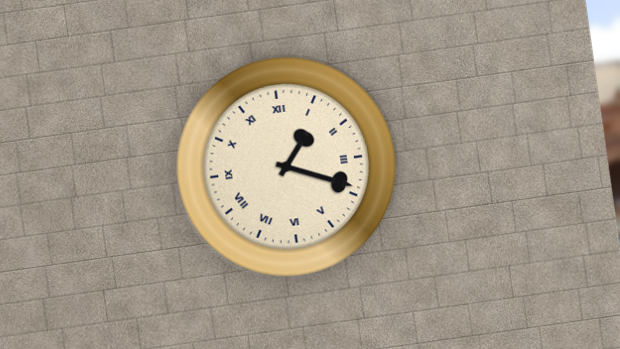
1:19
